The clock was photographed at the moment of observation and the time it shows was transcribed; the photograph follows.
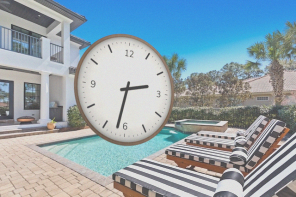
2:32
